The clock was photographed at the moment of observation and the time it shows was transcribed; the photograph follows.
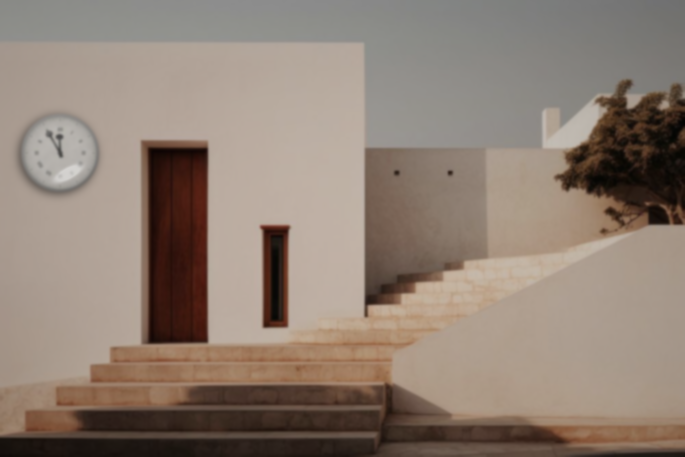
11:55
